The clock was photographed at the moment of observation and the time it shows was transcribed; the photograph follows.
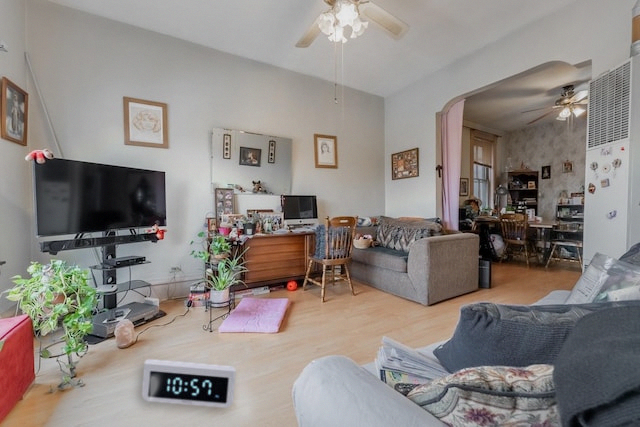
10:57
